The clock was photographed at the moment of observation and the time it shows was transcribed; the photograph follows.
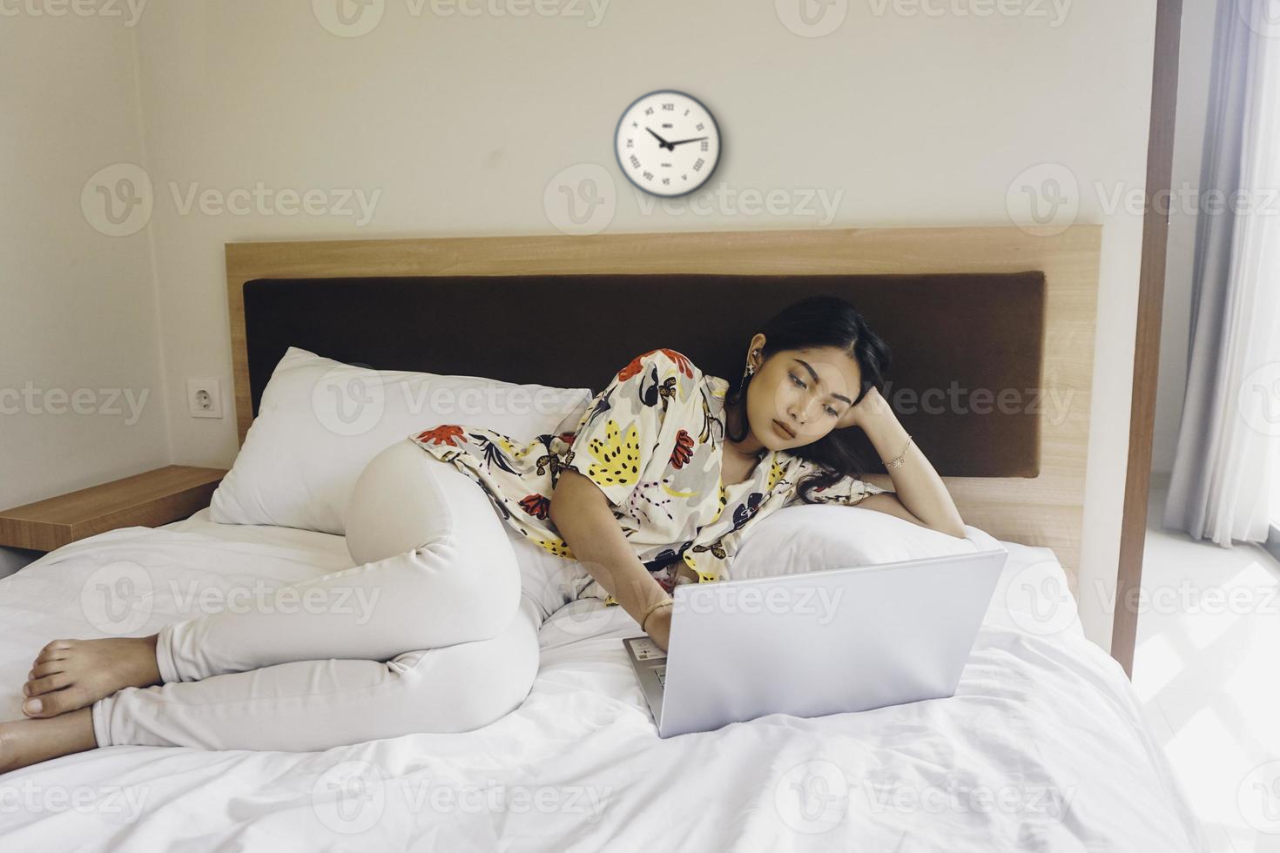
10:13
